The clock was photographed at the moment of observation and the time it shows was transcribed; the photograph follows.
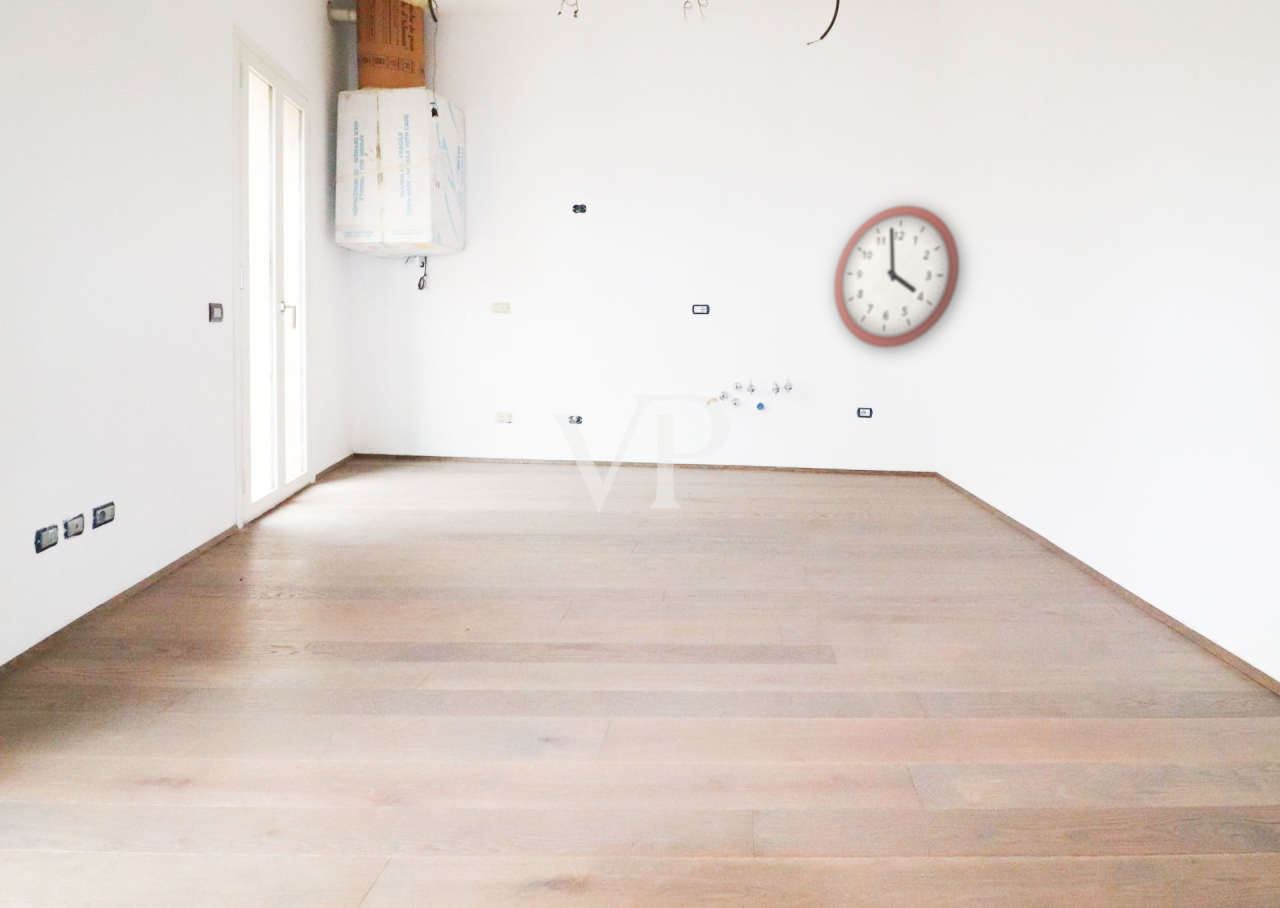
3:58
